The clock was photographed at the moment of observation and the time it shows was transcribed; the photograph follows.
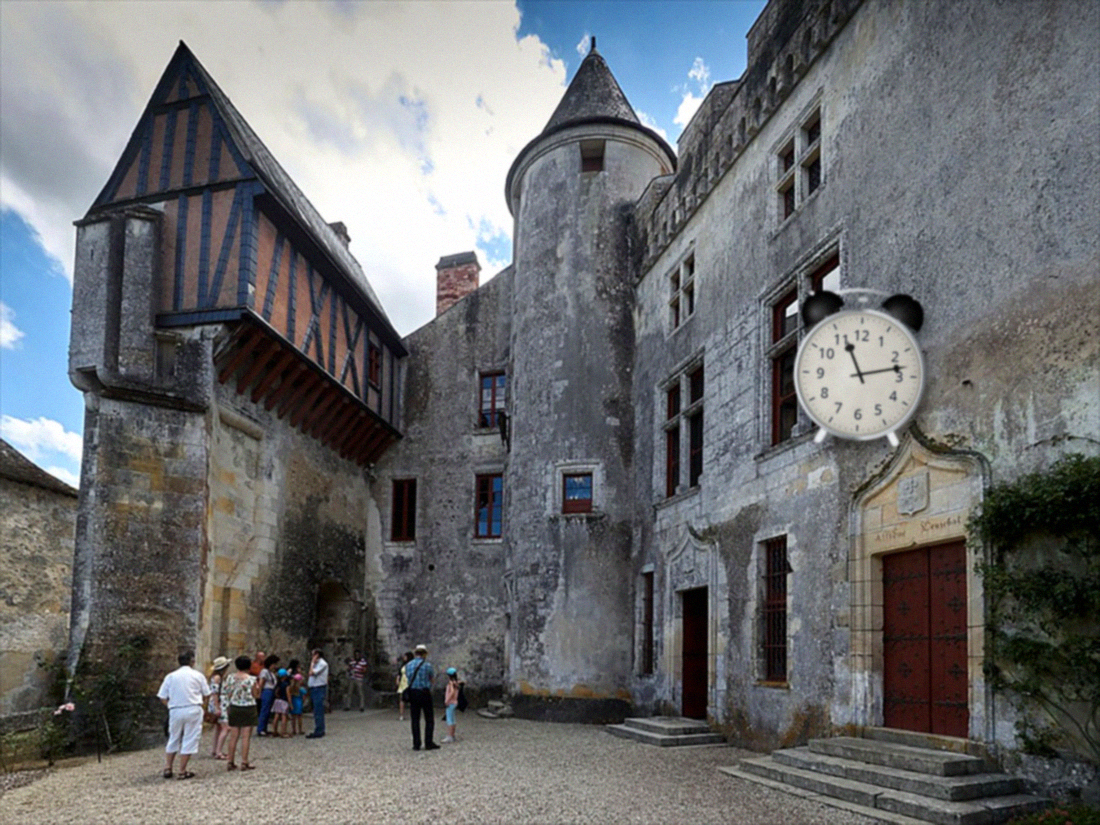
11:13
